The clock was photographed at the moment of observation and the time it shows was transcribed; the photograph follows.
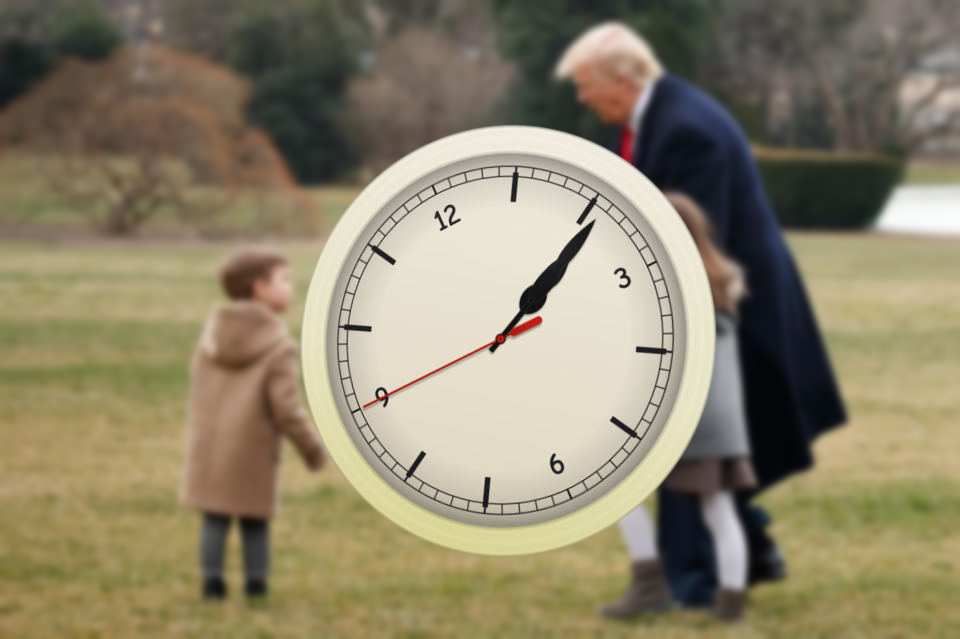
2:10:45
